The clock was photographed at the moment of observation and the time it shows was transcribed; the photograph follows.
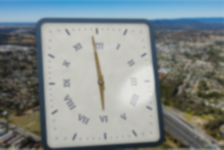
5:59
